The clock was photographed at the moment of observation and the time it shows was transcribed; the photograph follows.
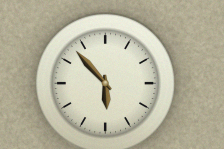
5:53
